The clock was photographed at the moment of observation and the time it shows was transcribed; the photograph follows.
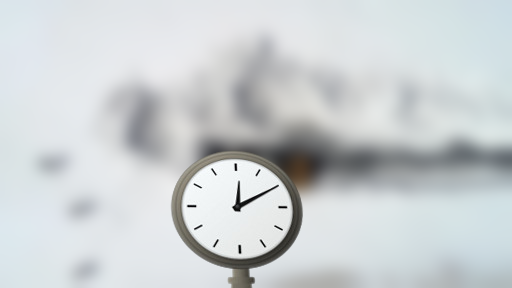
12:10
